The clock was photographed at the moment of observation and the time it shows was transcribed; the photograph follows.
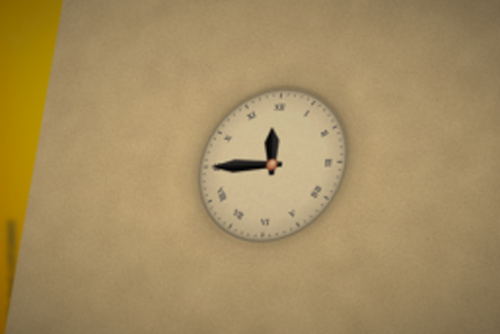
11:45
